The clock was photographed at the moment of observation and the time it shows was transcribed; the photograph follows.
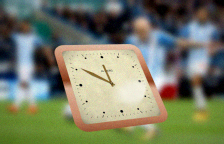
11:51
